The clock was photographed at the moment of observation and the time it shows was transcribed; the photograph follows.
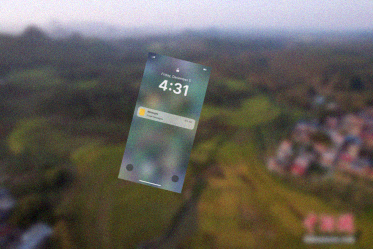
4:31
